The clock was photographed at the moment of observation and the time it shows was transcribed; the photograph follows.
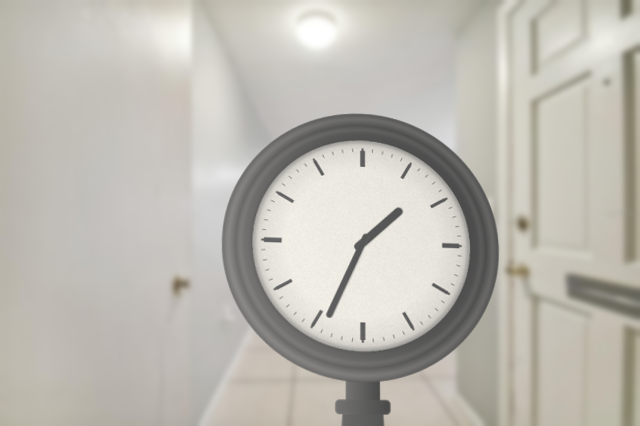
1:34
